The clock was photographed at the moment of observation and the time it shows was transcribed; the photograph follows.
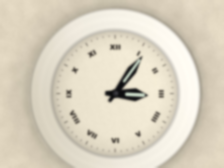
3:06
